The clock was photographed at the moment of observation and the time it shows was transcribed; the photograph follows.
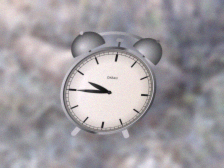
9:45
